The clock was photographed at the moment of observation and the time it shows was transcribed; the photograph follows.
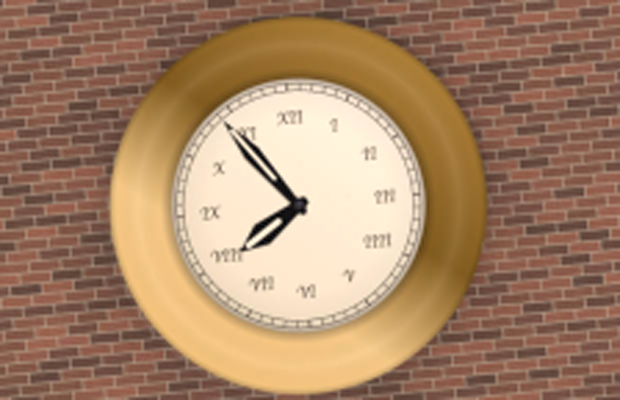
7:54
